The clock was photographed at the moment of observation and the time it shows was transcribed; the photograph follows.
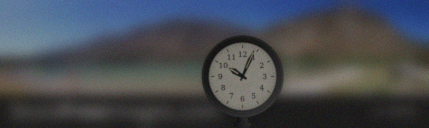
10:04
